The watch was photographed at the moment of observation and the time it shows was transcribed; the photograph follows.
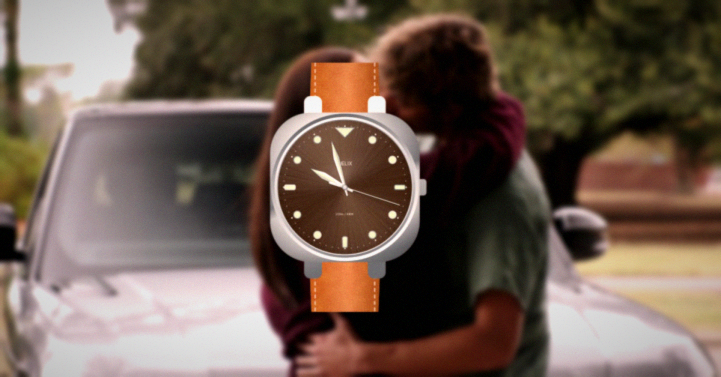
9:57:18
